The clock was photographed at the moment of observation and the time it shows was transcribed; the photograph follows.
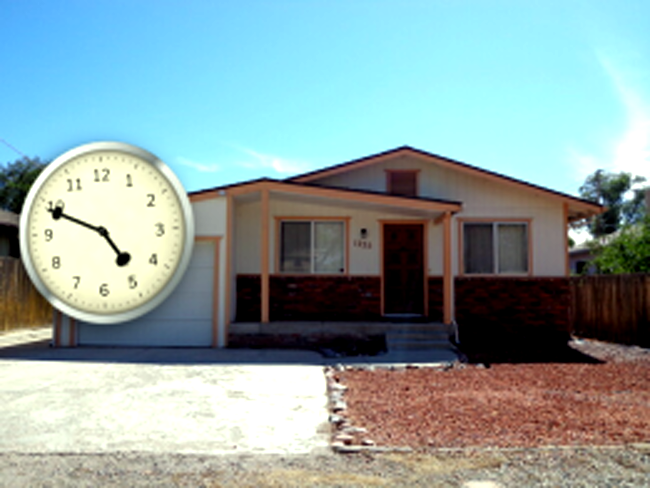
4:49
